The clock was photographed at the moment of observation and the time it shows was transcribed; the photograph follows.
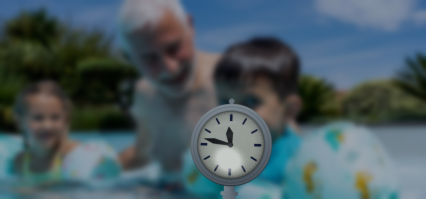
11:47
